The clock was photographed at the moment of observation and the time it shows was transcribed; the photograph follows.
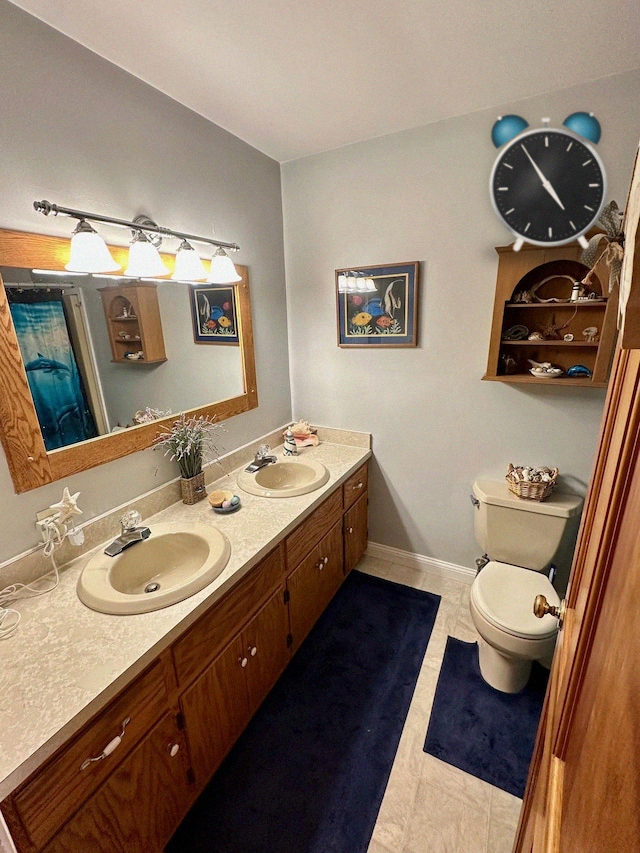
4:55
